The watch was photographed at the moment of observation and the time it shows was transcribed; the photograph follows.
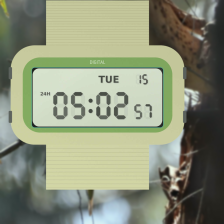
5:02:57
